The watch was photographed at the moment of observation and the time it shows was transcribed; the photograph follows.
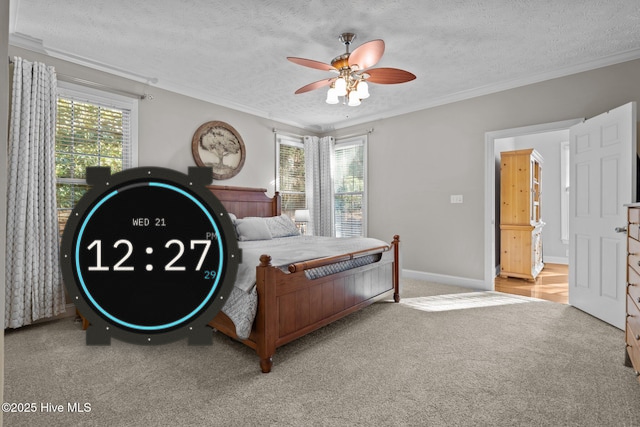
12:27:29
